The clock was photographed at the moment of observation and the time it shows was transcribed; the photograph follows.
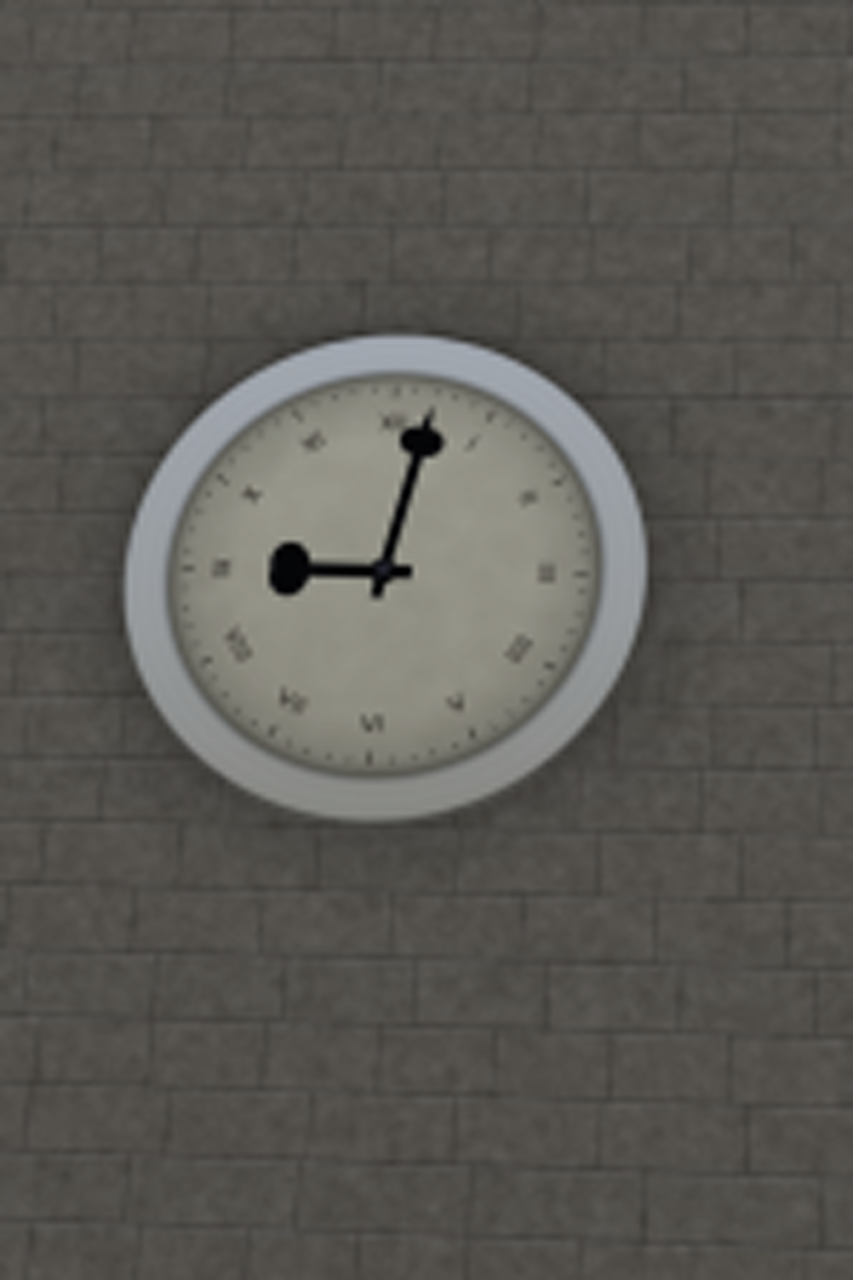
9:02
